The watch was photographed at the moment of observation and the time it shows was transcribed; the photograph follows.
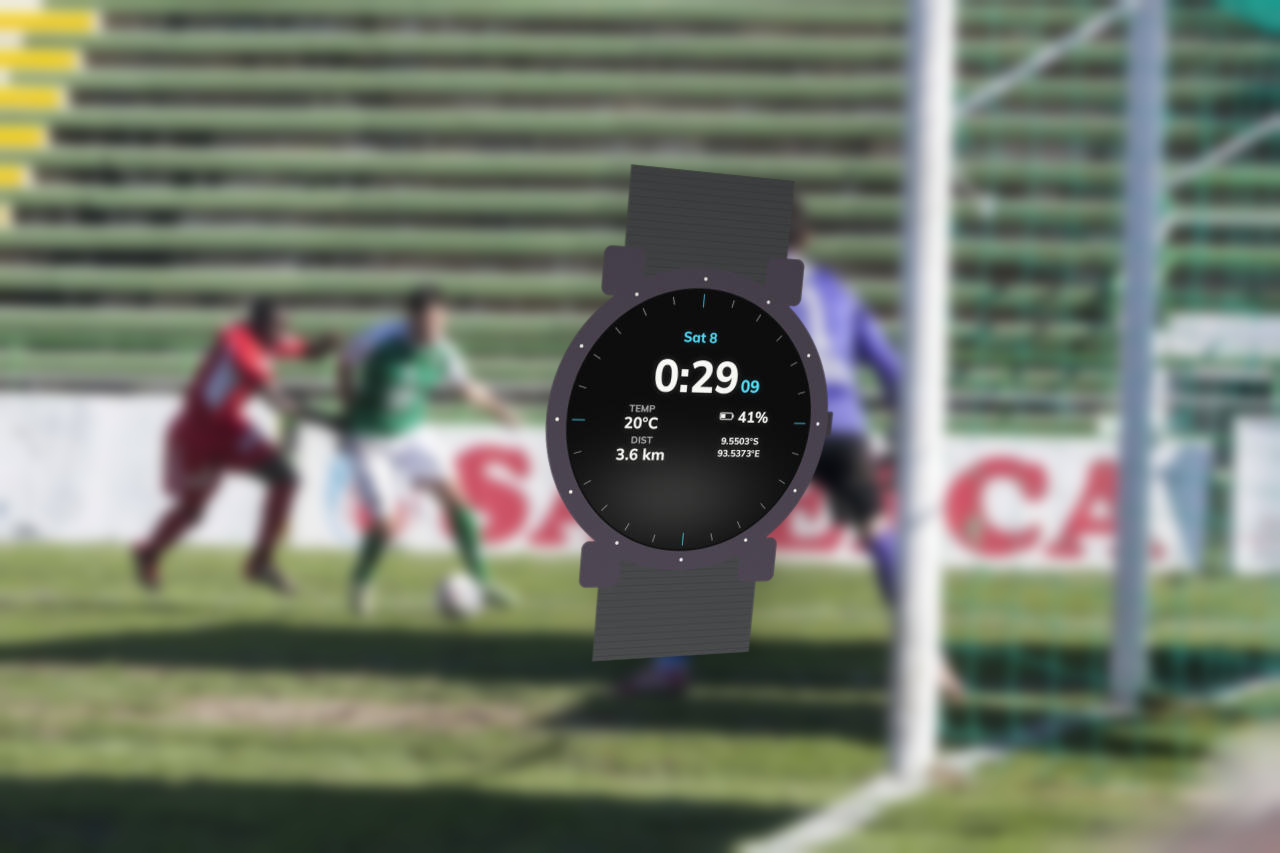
0:29:09
